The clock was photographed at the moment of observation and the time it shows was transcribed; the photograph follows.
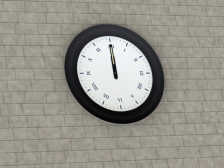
12:00
